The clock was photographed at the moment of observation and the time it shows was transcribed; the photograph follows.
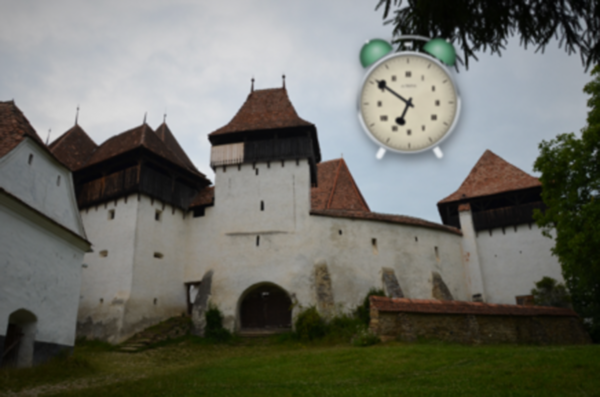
6:51
